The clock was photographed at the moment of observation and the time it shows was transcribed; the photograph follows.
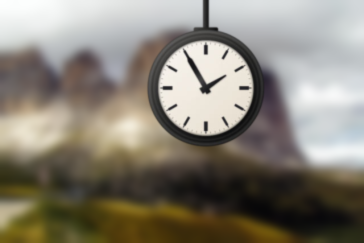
1:55
